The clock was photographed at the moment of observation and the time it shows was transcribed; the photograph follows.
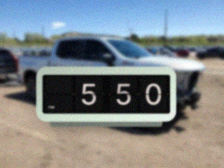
5:50
